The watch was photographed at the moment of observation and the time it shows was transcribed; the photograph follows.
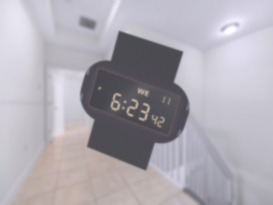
6:23:42
